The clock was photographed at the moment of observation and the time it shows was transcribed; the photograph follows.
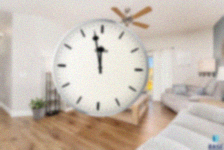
11:58
